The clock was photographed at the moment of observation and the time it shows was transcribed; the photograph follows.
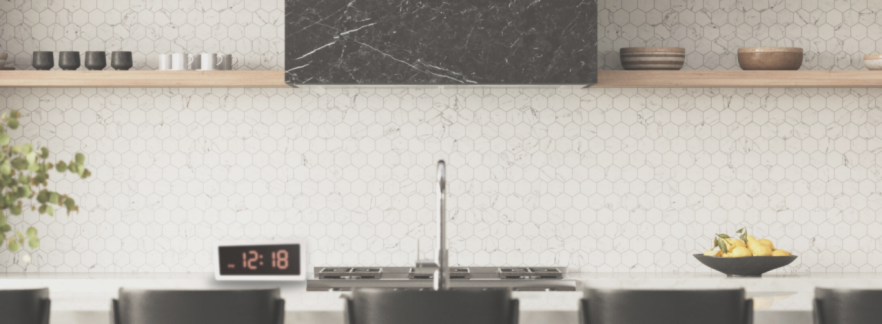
12:18
